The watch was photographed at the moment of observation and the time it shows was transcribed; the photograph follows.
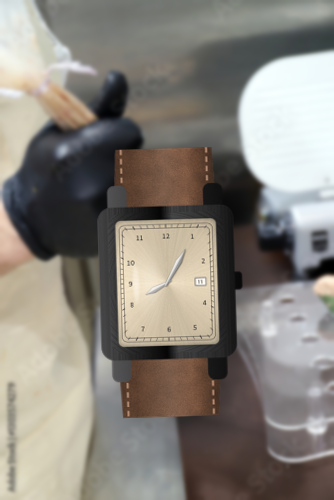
8:05
